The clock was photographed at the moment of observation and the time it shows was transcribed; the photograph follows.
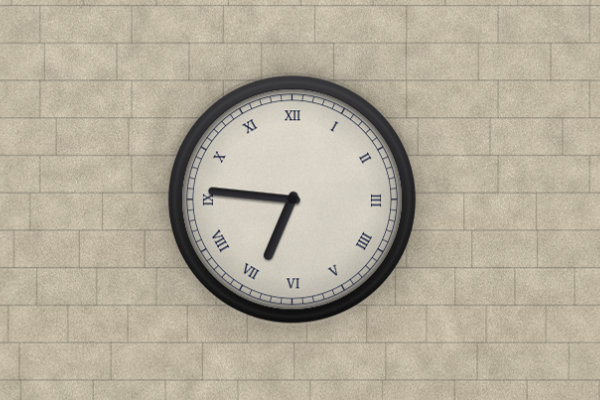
6:46
